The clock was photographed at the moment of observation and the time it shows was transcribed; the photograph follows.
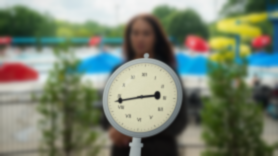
2:43
